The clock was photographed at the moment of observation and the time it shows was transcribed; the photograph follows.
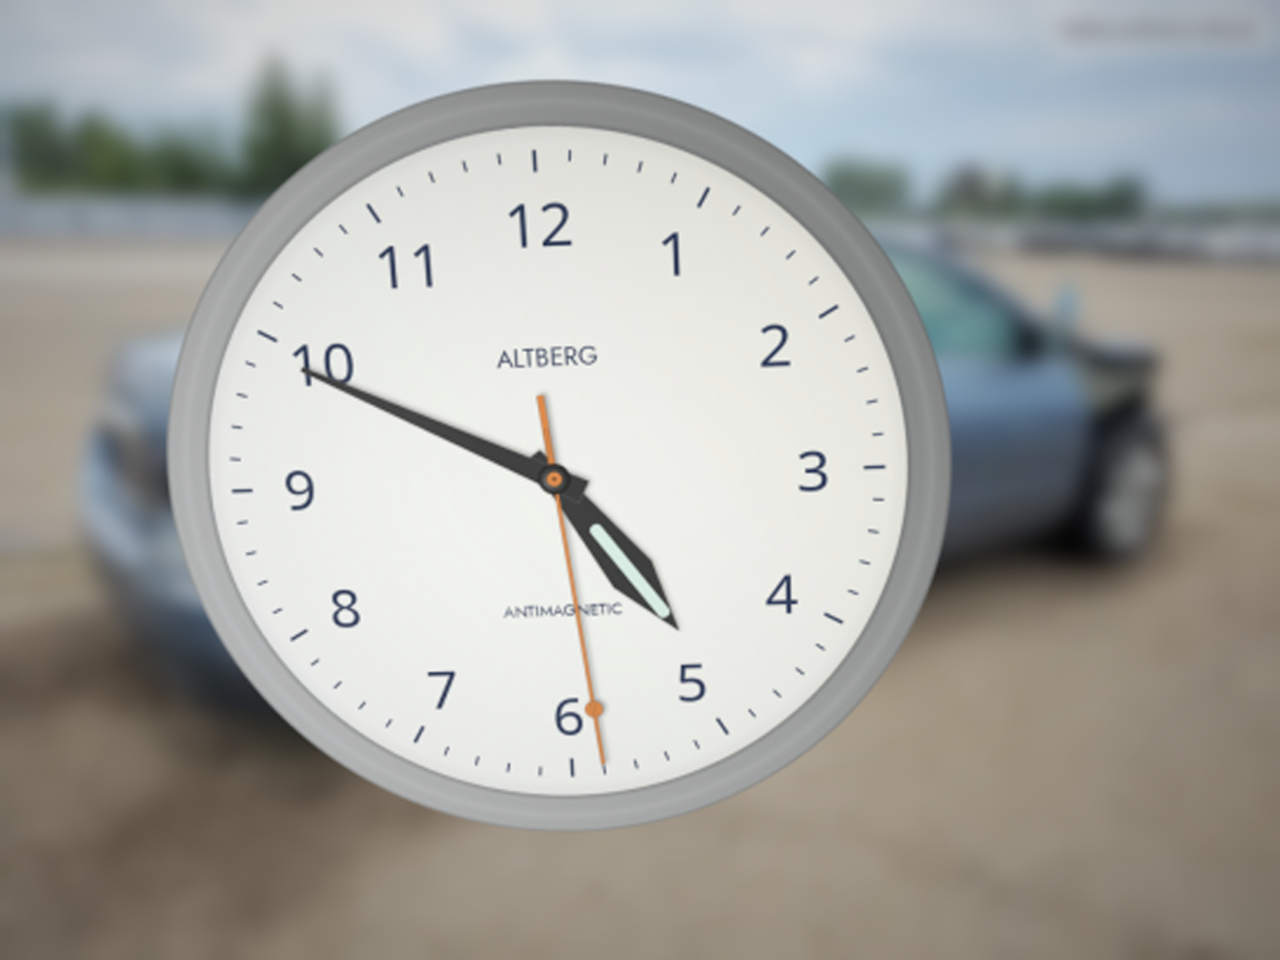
4:49:29
